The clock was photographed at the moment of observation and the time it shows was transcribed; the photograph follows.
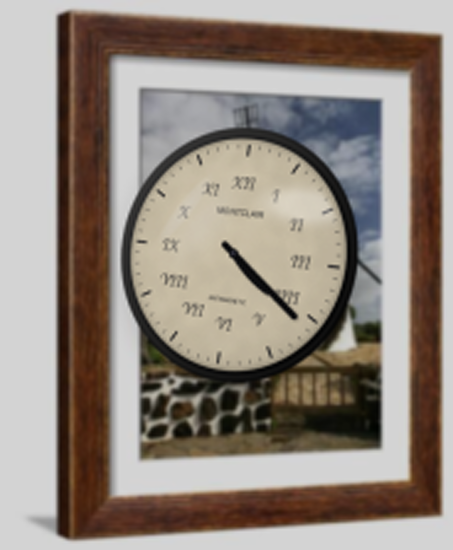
4:21
